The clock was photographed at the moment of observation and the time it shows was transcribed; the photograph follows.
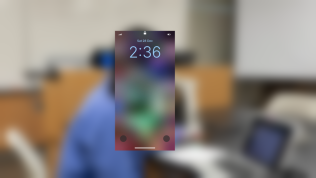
2:36
